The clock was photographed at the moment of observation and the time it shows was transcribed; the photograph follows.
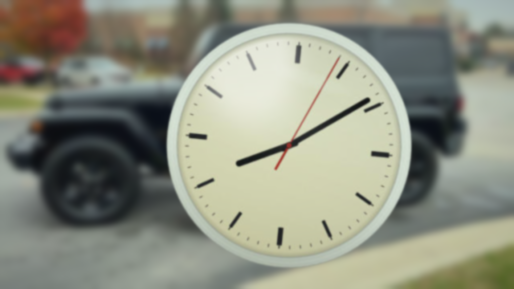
8:09:04
